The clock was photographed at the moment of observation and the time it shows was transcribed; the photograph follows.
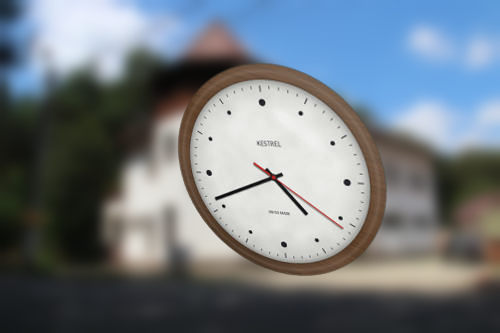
4:41:21
